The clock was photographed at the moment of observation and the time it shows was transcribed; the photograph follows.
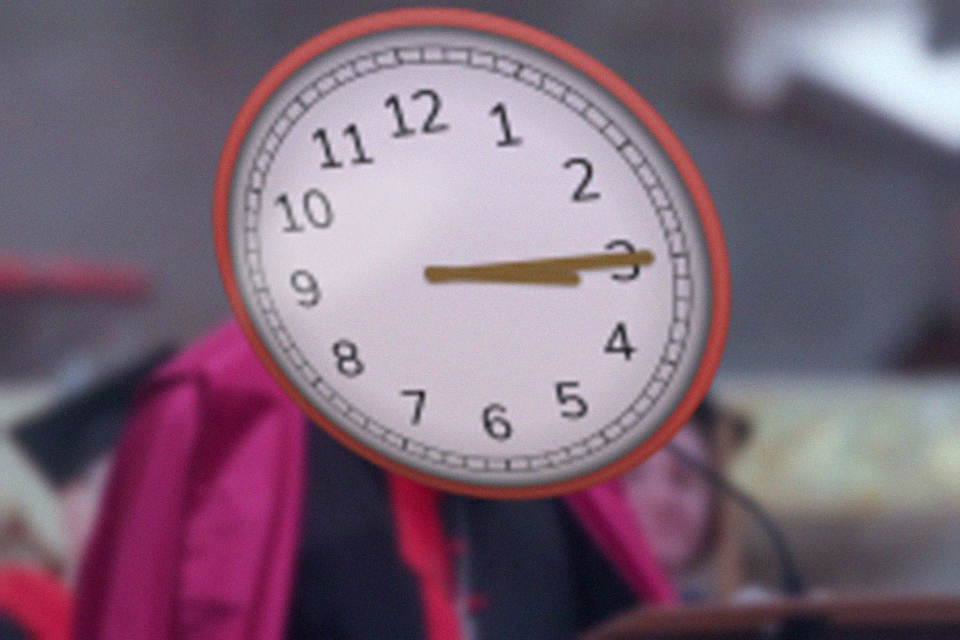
3:15
